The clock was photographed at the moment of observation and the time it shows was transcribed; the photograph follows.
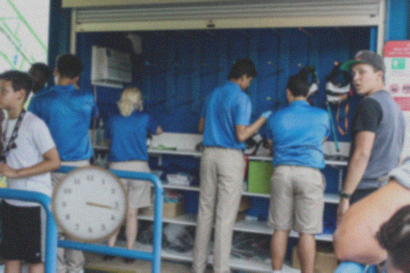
3:17
